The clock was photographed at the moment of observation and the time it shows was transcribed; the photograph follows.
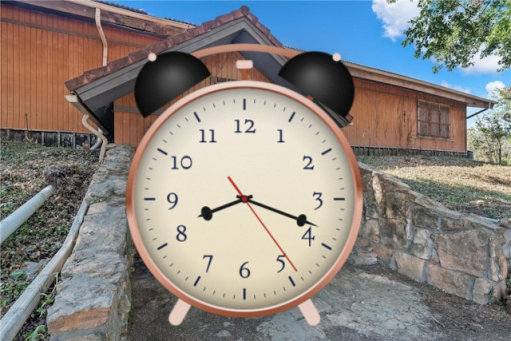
8:18:24
